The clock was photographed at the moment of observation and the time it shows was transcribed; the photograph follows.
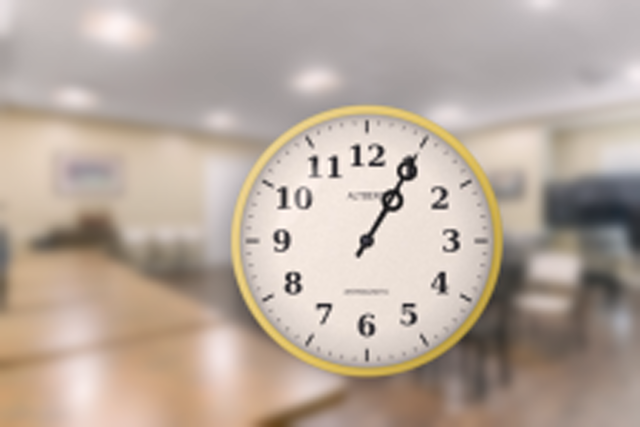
1:05
